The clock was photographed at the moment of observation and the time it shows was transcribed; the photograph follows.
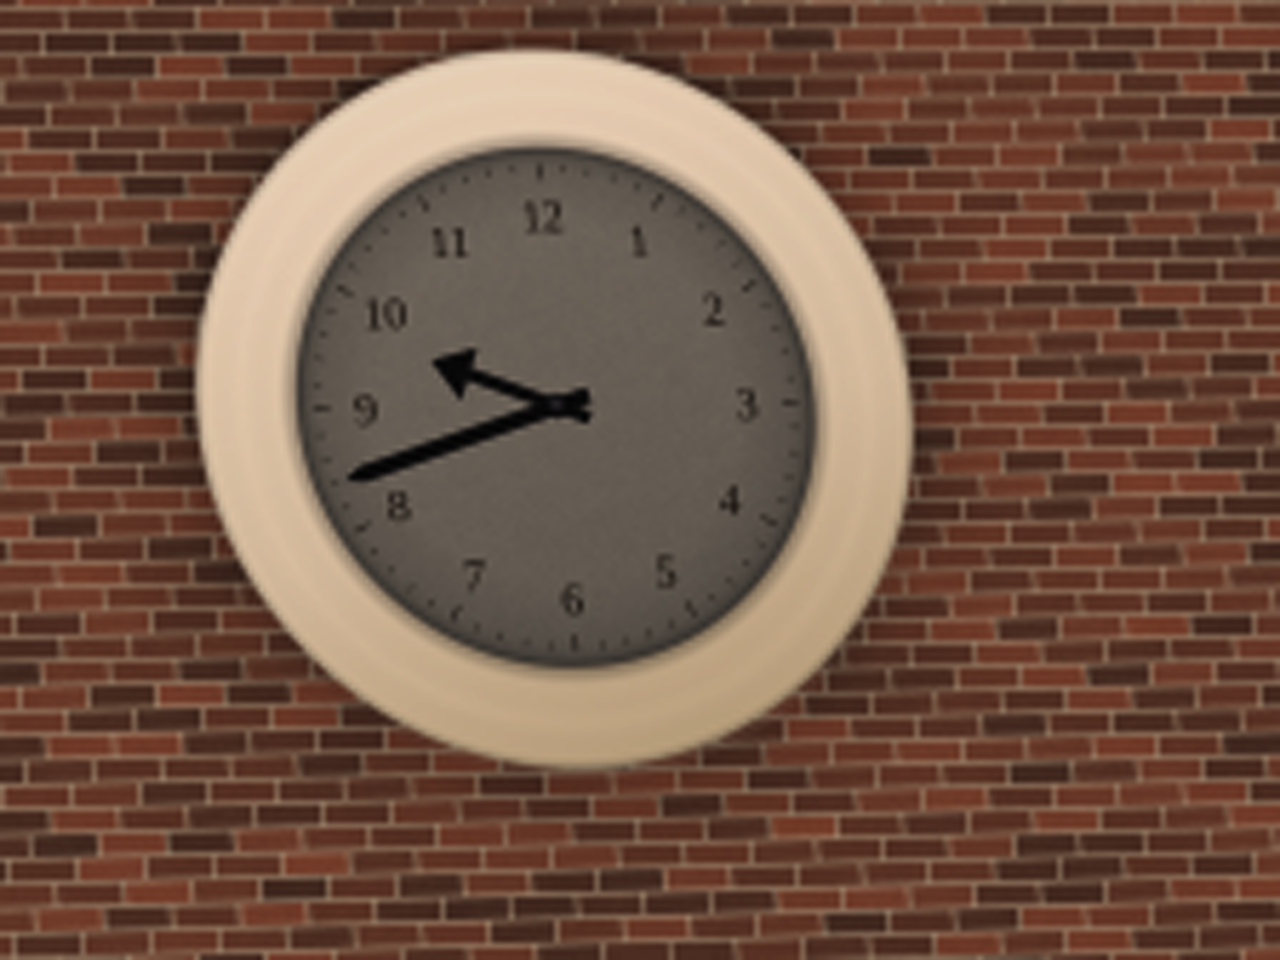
9:42
